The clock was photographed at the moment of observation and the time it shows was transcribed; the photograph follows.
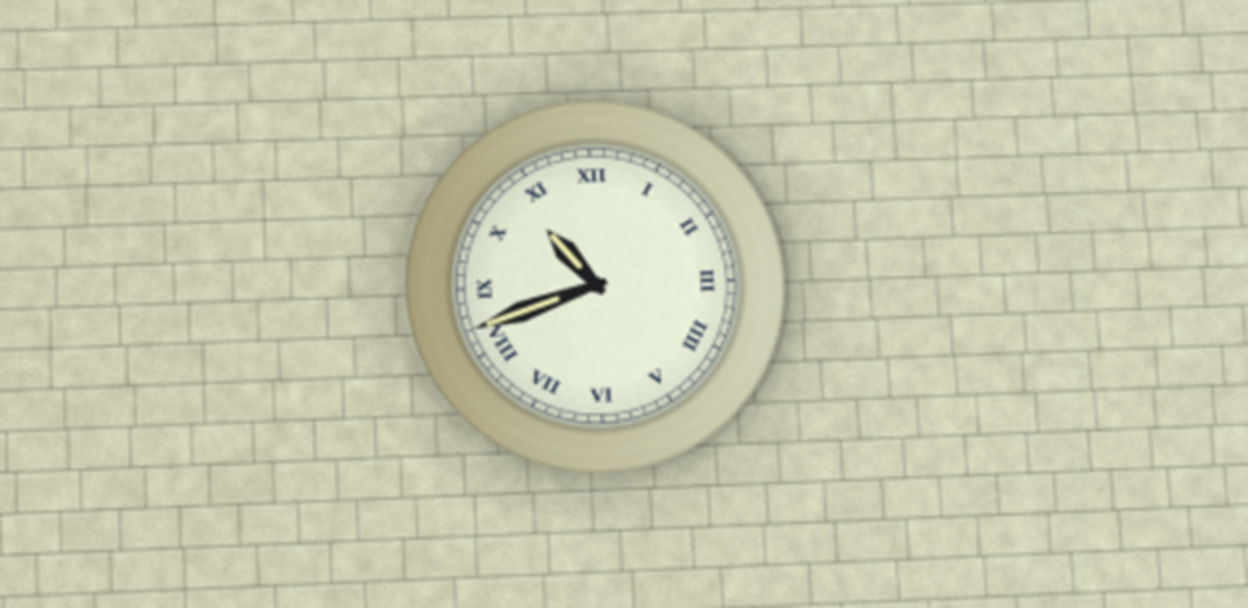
10:42
